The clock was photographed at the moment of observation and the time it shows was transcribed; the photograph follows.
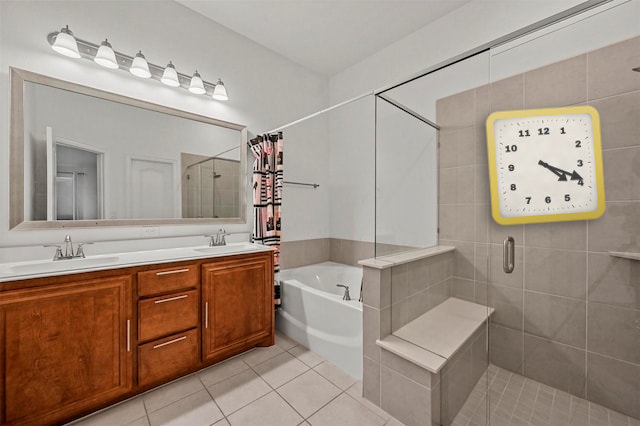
4:19
